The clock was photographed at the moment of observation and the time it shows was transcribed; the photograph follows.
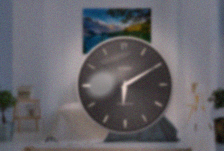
6:10
